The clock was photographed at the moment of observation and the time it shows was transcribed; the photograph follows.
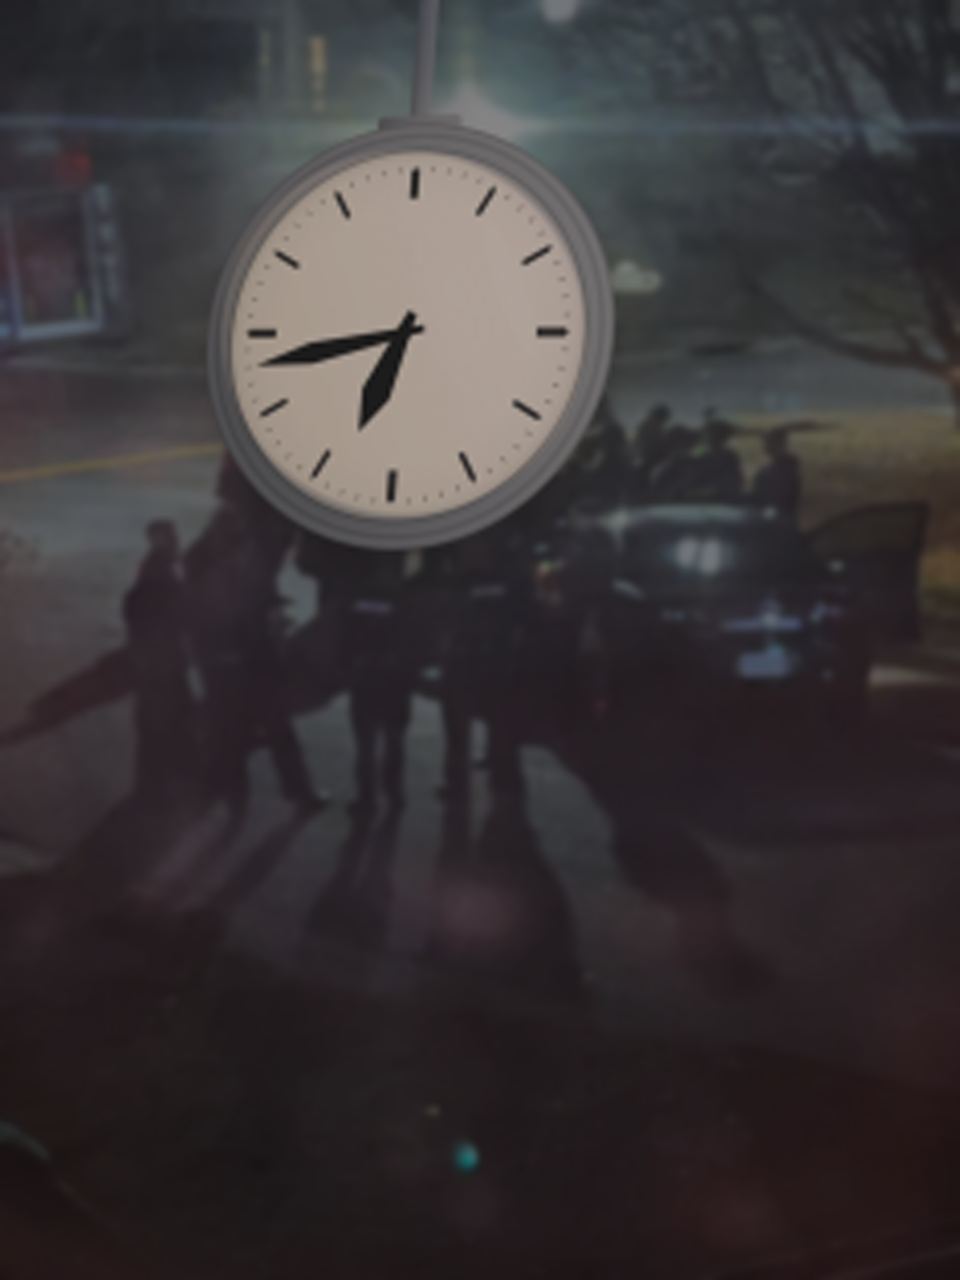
6:43
